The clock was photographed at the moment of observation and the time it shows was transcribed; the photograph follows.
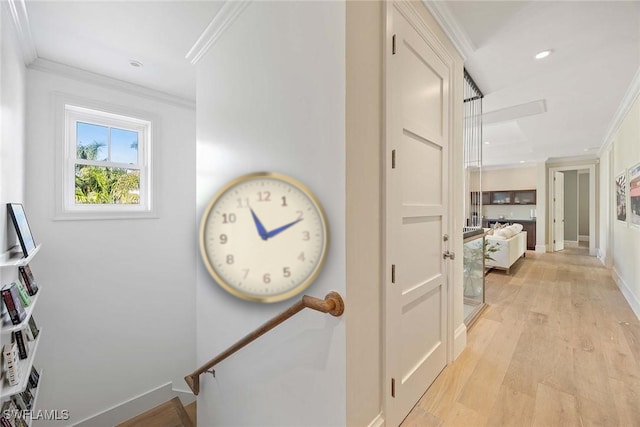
11:11
